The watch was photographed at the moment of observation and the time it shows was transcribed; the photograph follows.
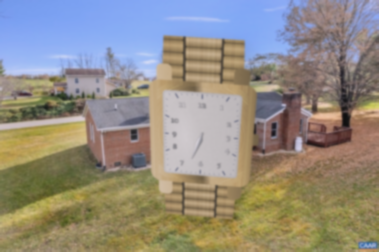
6:33
